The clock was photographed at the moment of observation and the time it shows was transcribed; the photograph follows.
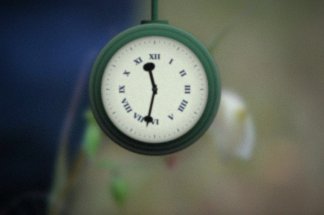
11:32
